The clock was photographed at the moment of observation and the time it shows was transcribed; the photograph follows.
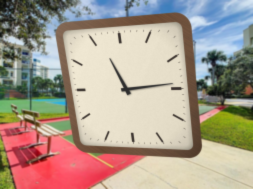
11:14
